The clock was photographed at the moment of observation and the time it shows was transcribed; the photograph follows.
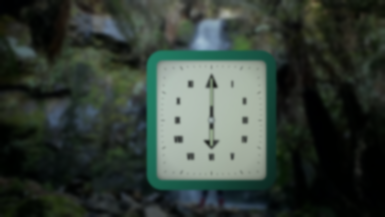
6:00
